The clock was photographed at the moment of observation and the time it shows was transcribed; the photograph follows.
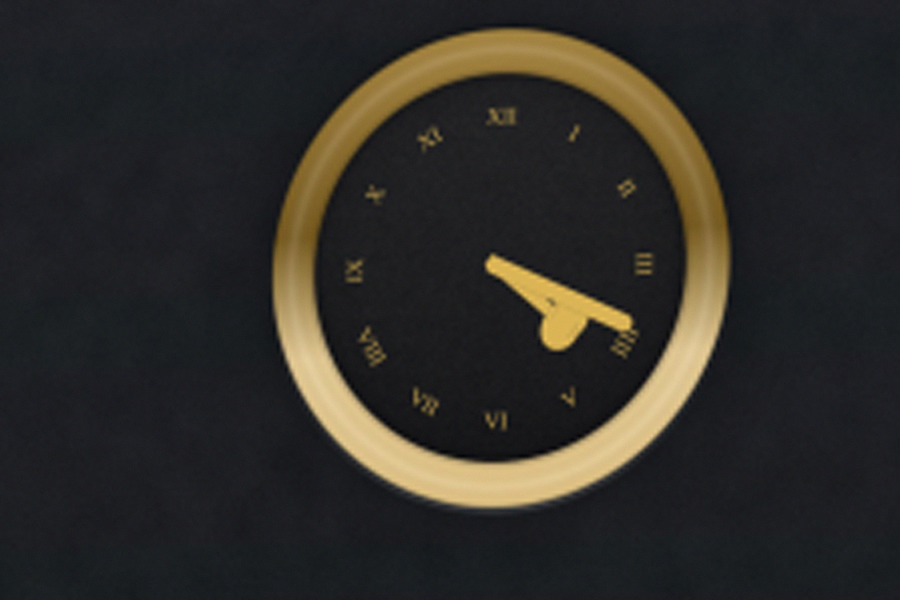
4:19
